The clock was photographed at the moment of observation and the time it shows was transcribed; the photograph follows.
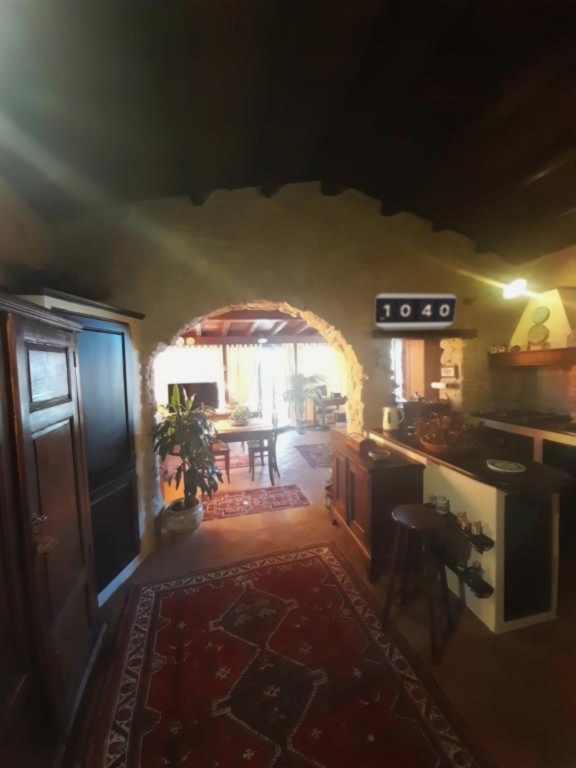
10:40
